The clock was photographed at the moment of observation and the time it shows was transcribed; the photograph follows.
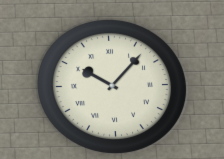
10:07
